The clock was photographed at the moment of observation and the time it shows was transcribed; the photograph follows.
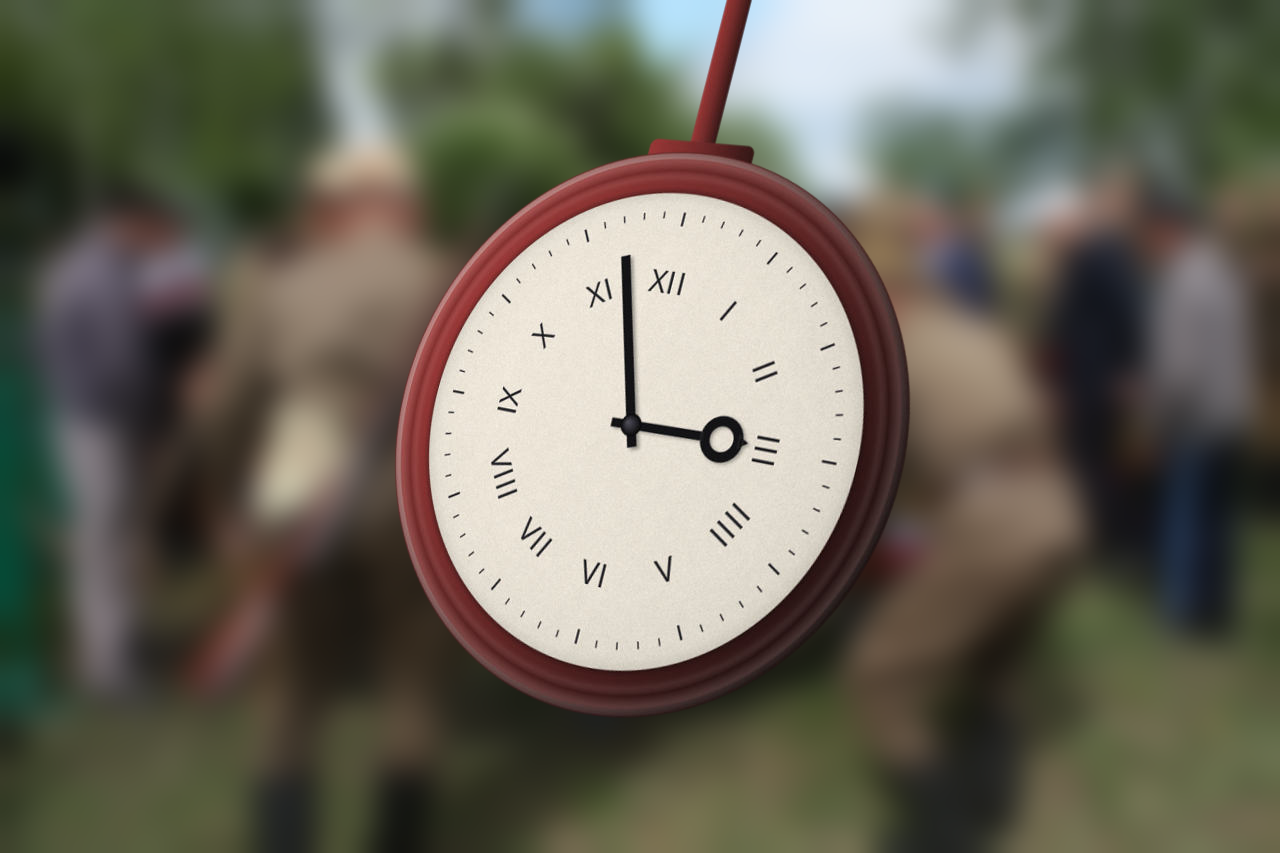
2:57
